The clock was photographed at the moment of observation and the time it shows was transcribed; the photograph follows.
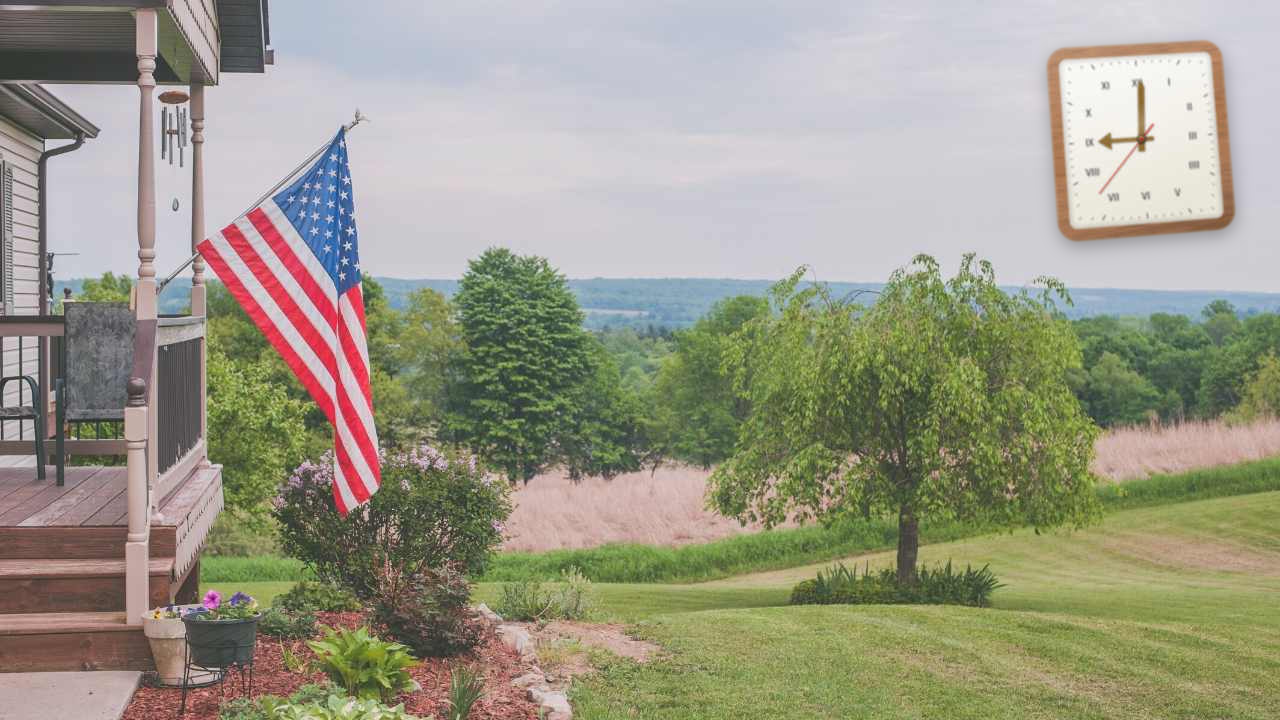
9:00:37
